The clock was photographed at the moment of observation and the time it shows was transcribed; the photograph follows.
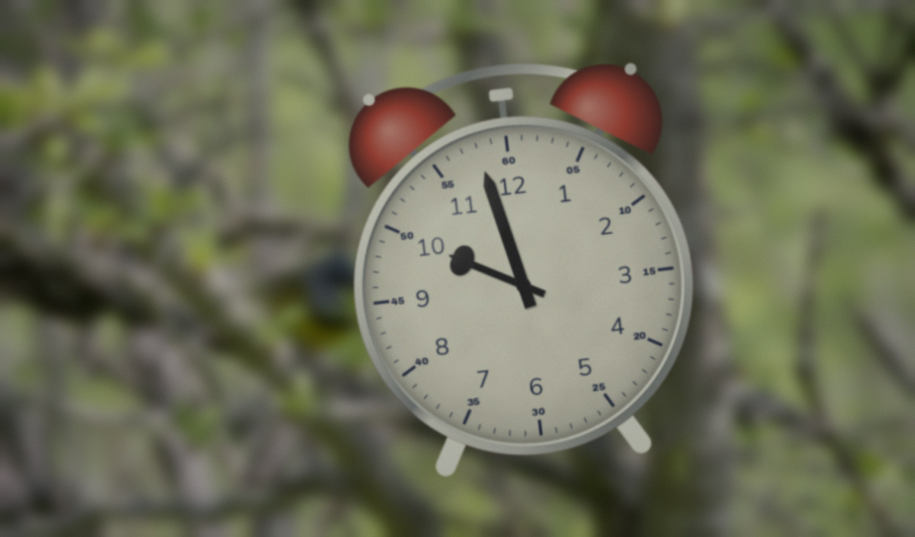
9:58
